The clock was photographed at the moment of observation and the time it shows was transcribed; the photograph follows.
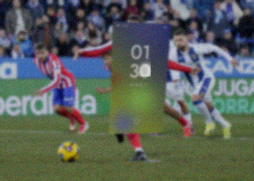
1:30
